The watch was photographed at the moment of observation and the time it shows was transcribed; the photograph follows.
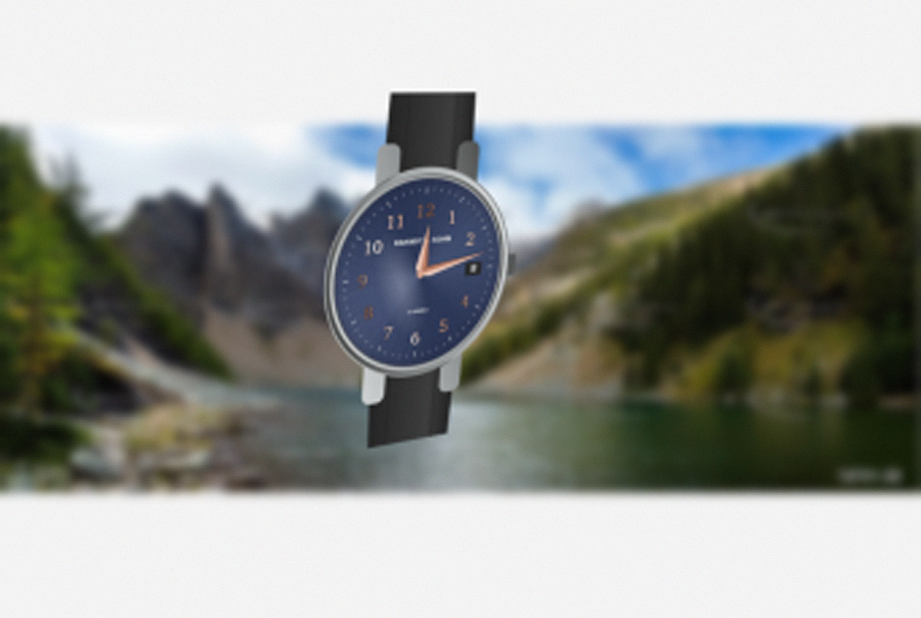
12:13
